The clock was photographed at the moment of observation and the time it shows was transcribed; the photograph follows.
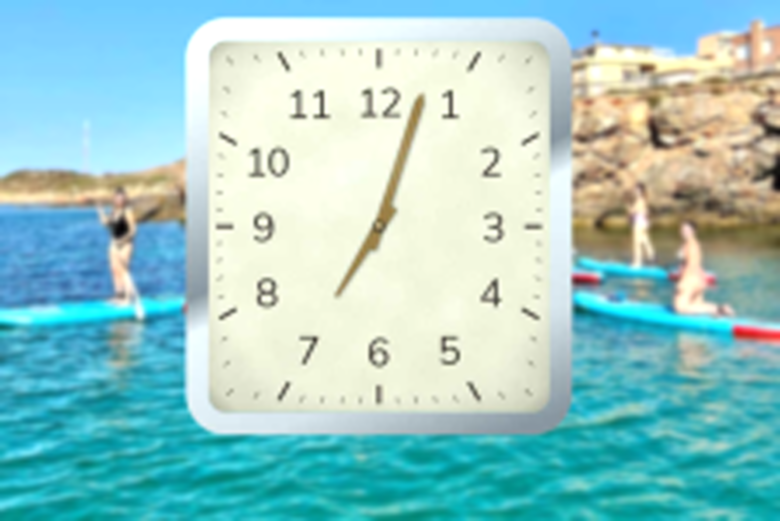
7:03
